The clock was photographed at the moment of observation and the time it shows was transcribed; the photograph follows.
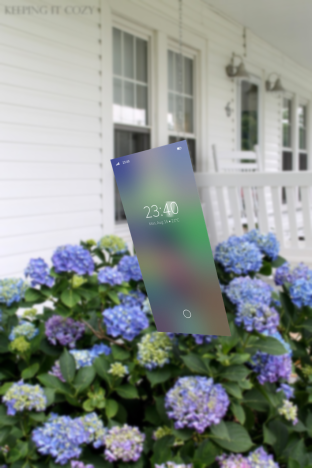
23:40
